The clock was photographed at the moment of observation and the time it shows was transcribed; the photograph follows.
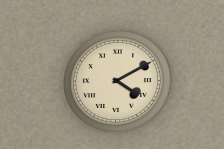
4:10
